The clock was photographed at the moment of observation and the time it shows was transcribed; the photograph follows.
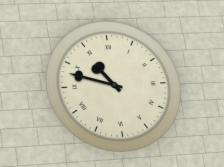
10:48
